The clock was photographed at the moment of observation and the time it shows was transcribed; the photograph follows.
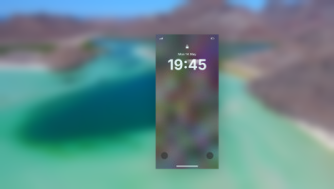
19:45
